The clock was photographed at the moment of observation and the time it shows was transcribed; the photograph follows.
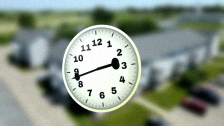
2:43
